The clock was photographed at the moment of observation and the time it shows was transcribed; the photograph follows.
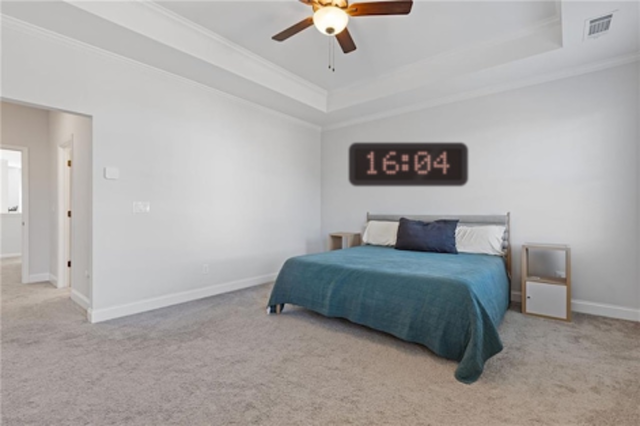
16:04
